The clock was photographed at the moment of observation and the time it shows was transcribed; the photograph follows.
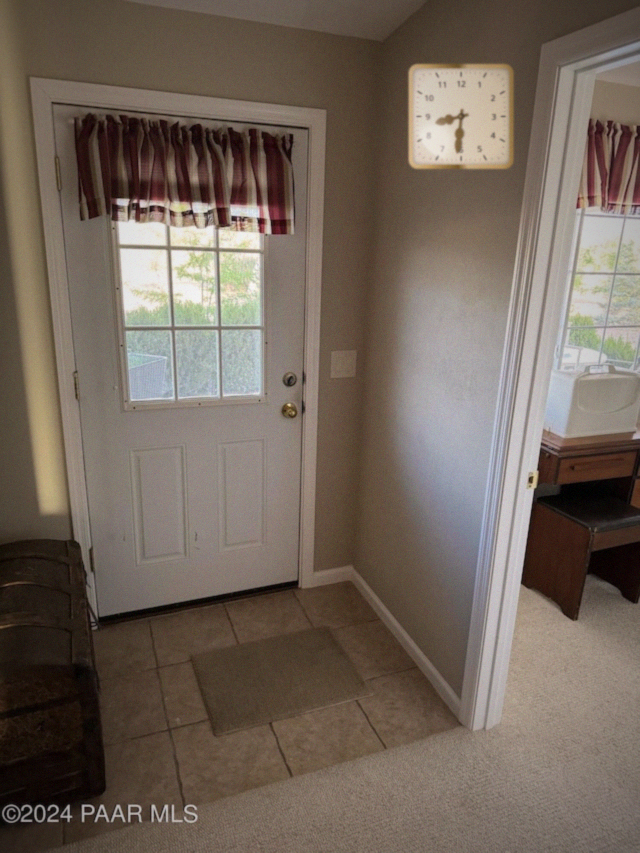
8:31
